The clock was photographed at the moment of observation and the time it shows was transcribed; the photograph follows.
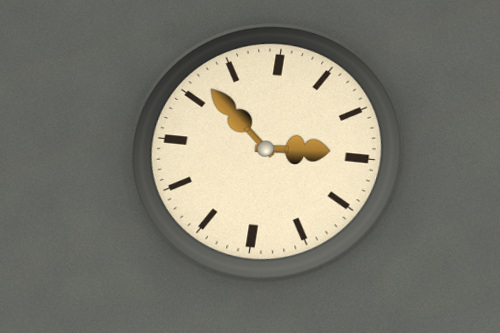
2:52
